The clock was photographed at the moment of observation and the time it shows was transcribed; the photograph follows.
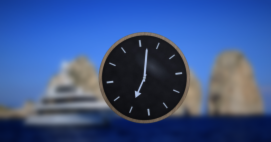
7:02
